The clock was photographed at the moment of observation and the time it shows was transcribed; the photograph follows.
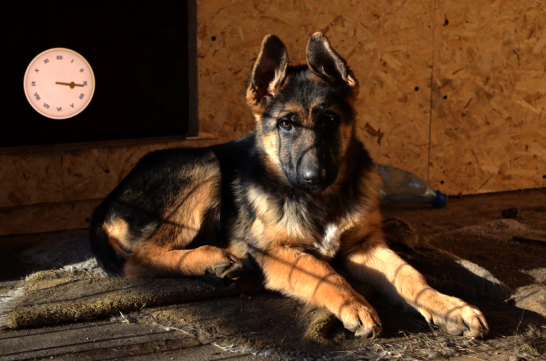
3:16
